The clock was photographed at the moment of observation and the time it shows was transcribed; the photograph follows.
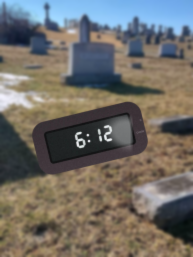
6:12
